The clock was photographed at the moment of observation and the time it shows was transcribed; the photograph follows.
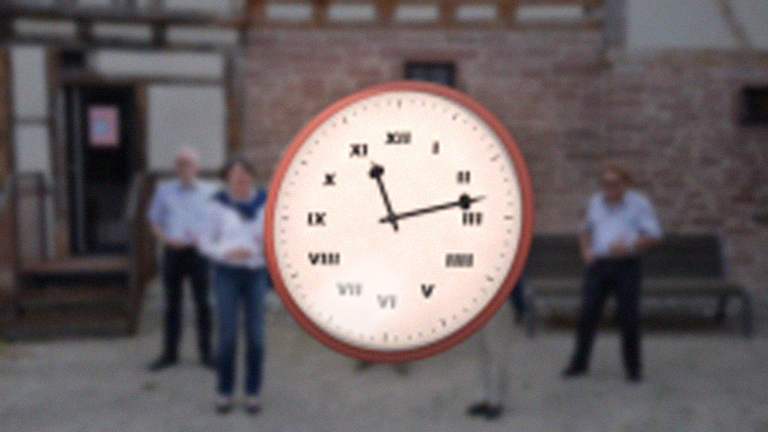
11:13
